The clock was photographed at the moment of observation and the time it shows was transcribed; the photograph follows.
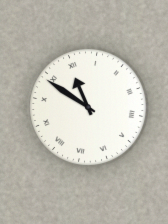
11:54
